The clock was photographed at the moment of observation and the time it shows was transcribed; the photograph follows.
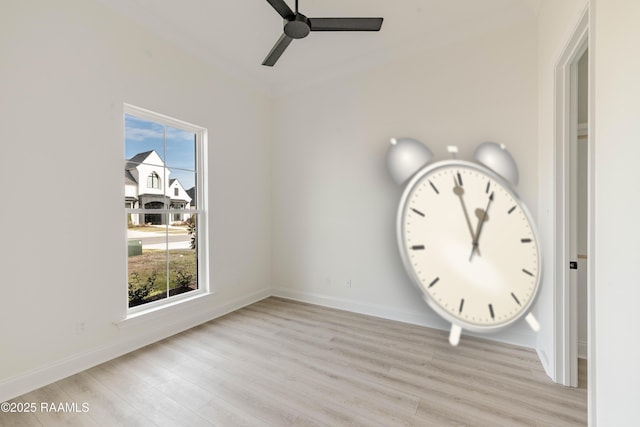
12:59:06
